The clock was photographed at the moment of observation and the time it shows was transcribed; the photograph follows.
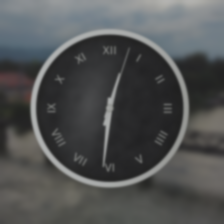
12:31:03
